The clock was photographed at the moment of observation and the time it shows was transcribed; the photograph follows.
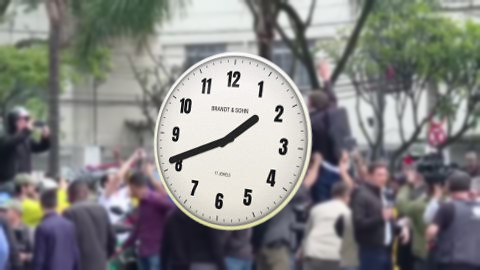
1:41
